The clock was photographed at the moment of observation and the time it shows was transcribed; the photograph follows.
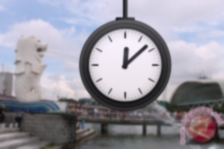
12:08
